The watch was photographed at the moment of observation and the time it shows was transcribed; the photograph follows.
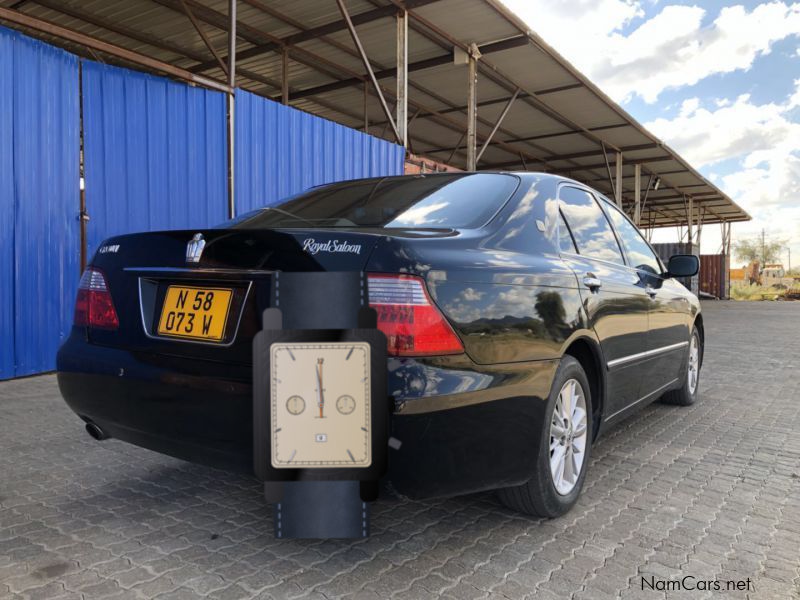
11:59
